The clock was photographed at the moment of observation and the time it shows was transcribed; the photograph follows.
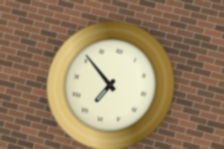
6:51
